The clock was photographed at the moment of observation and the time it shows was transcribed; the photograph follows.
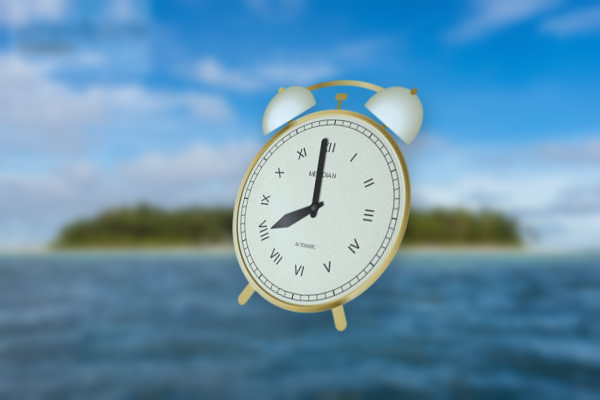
7:59
